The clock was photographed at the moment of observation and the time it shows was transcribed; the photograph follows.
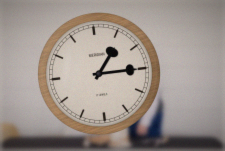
1:15
